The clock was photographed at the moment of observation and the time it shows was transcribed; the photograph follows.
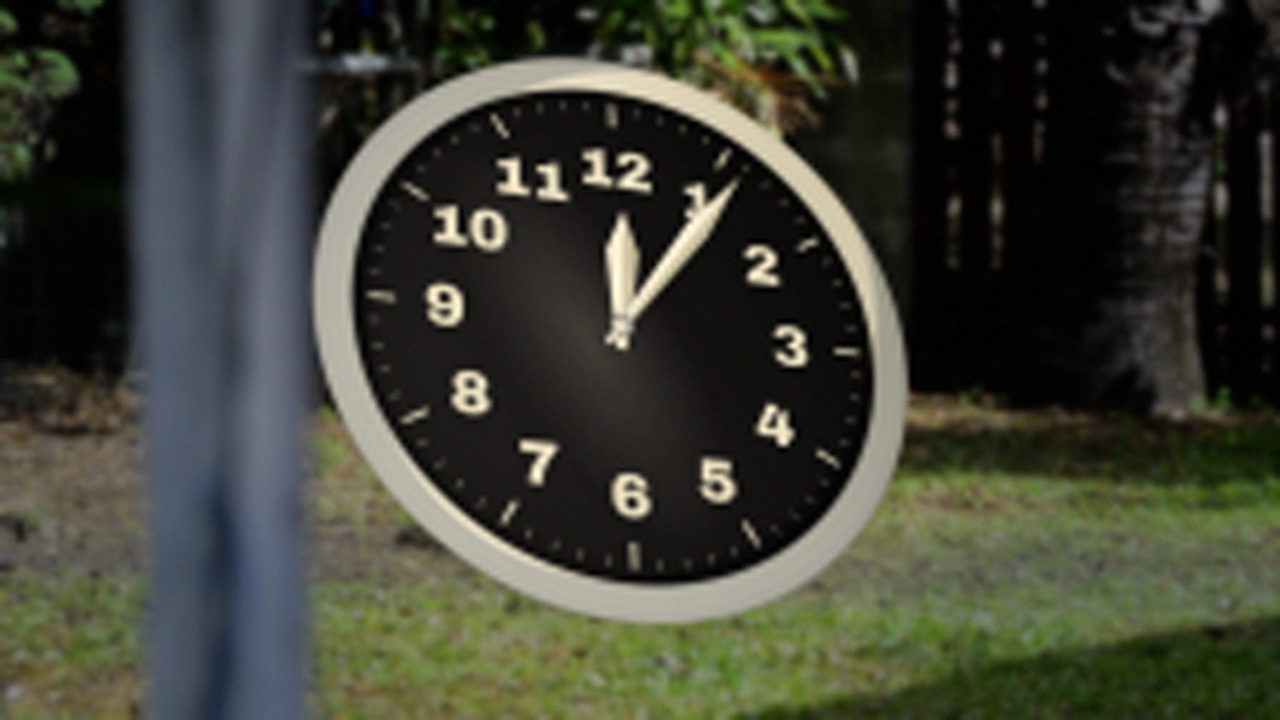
12:06
